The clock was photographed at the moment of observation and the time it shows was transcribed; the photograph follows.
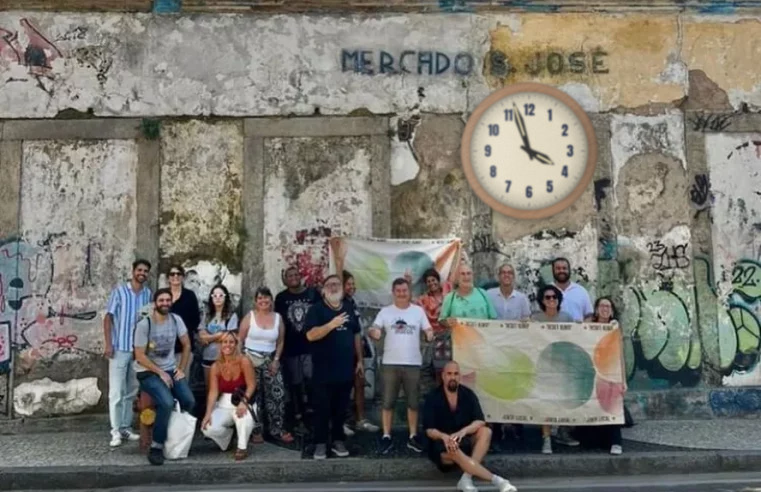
3:57
